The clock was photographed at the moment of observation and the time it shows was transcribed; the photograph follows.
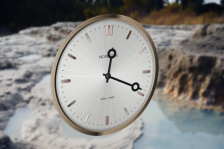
12:19
